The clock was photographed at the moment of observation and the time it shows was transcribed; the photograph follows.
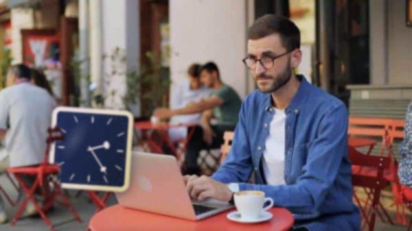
2:24
